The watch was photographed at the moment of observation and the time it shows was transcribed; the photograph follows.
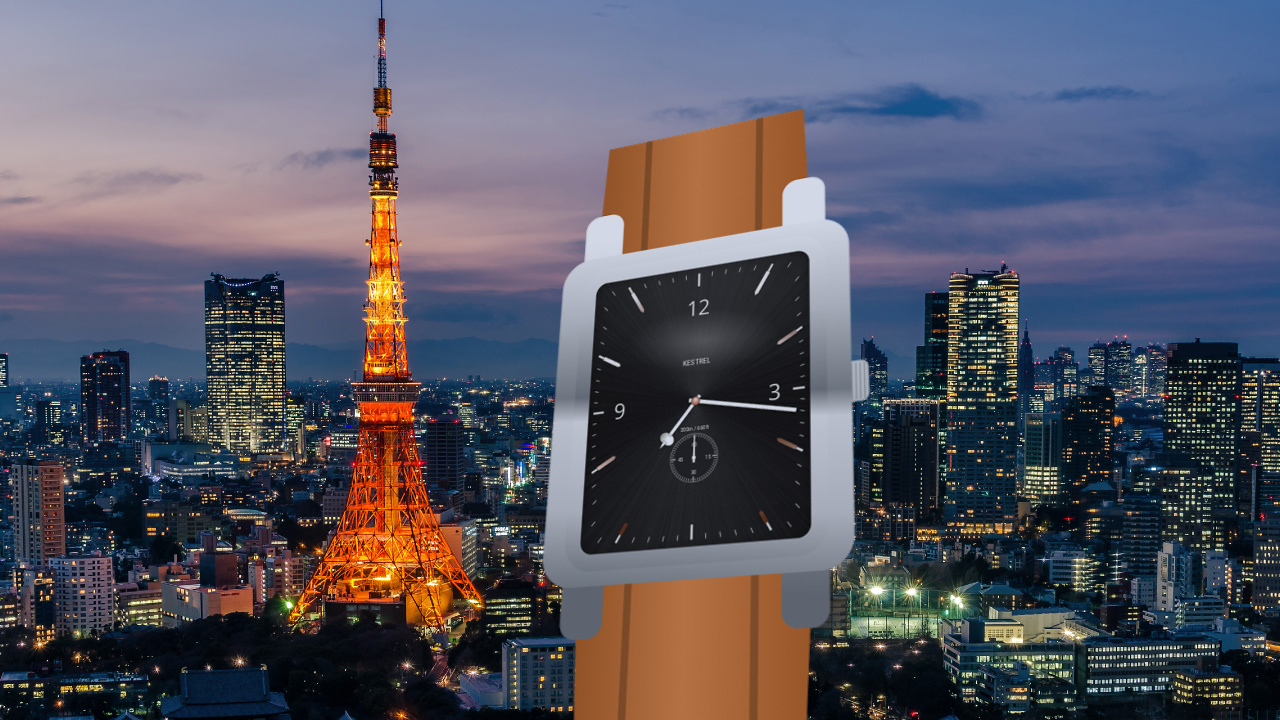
7:17
